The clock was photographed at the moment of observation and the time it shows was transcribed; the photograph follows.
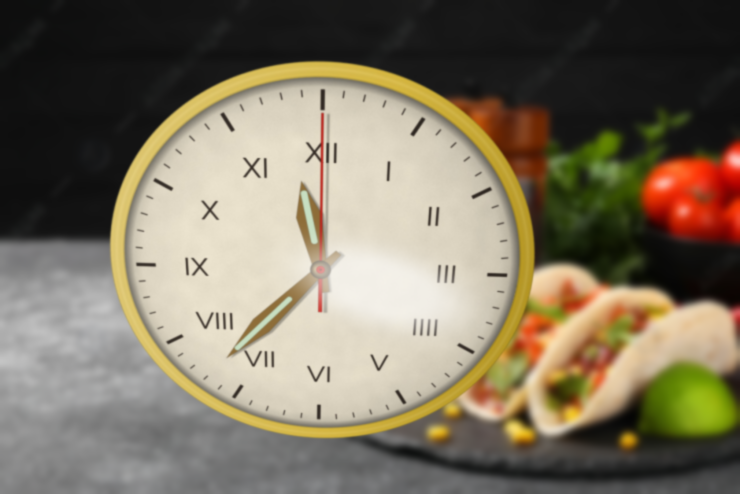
11:37:00
